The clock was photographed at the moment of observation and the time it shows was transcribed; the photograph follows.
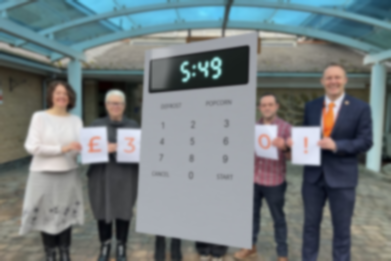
5:49
